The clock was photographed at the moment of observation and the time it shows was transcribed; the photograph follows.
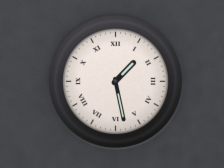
1:28
